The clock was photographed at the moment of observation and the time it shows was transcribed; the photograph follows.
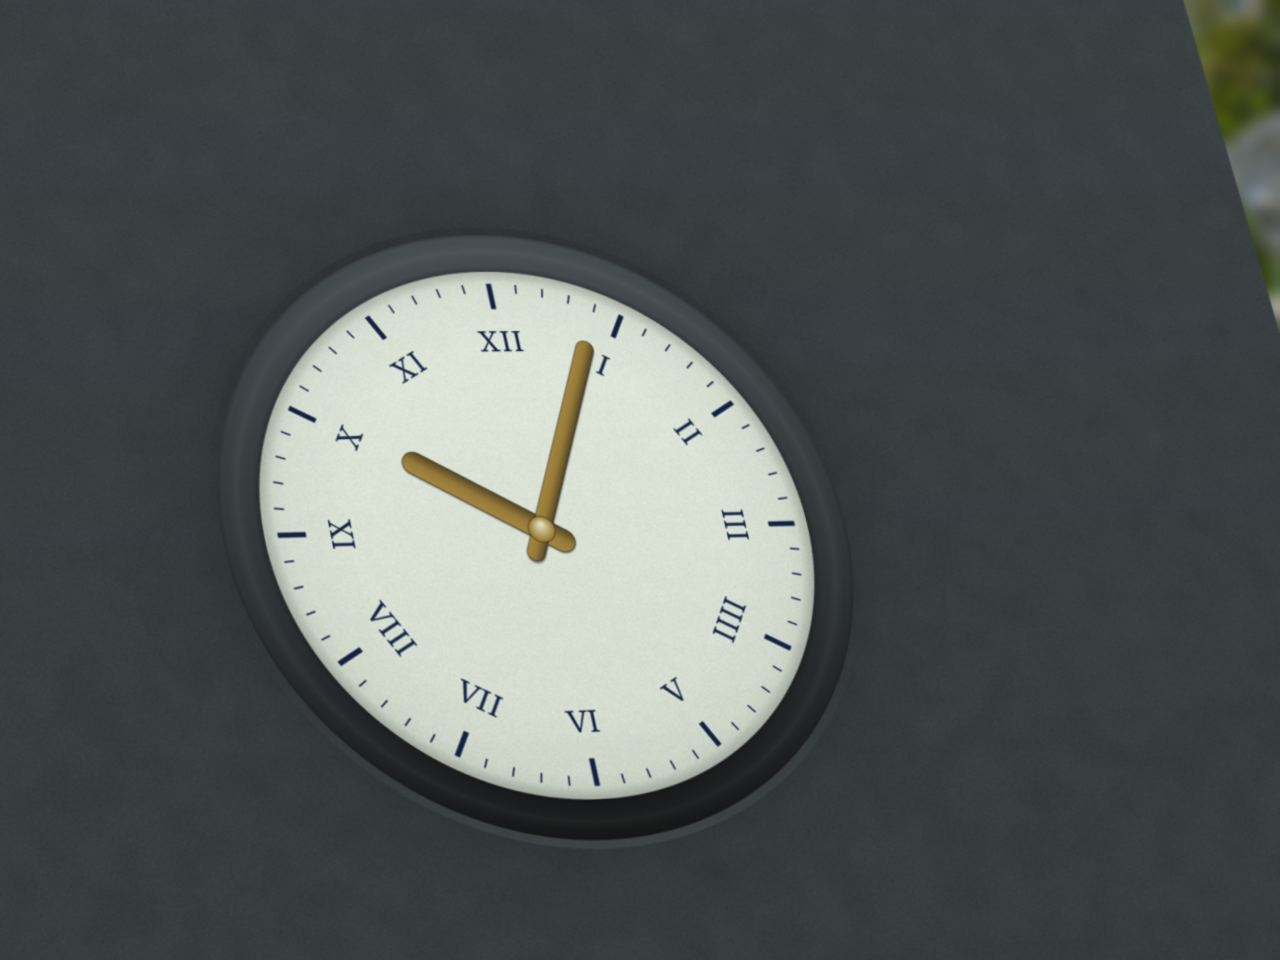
10:04
